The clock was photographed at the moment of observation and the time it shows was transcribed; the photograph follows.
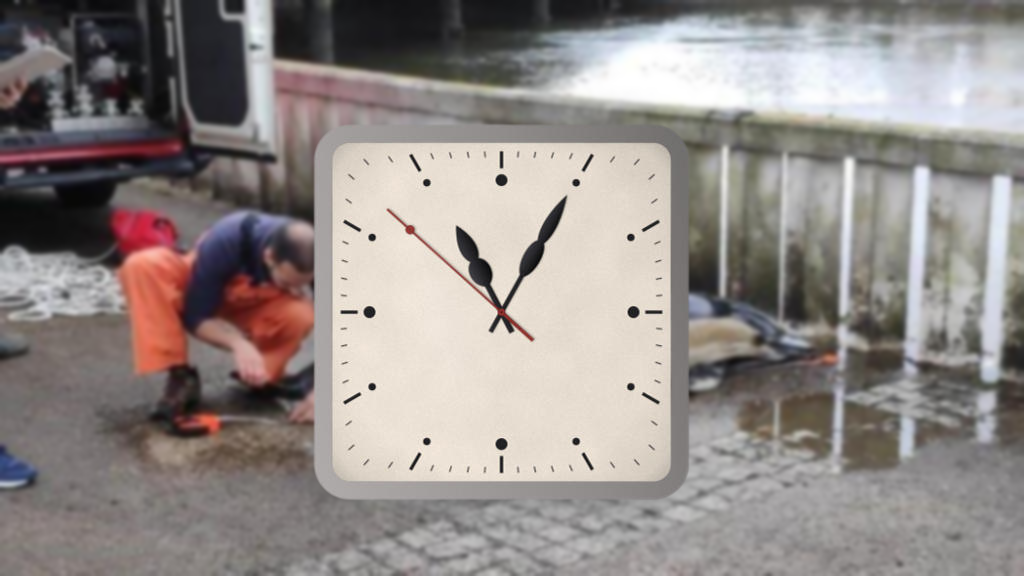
11:04:52
